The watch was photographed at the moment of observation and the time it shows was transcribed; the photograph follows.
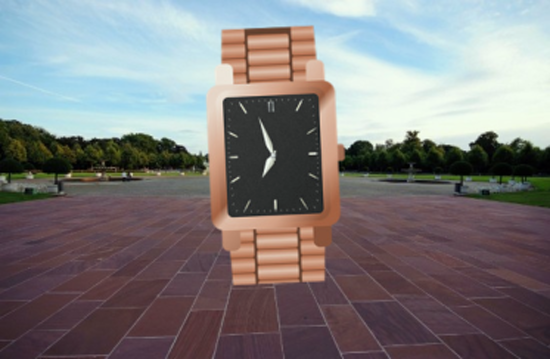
6:57
